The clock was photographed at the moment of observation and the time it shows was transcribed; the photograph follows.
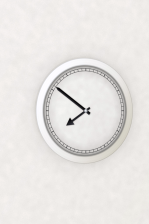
7:51
